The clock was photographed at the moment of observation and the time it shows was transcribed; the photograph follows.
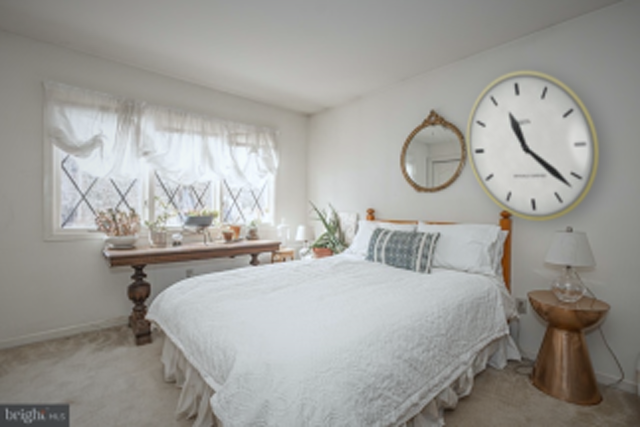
11:22
